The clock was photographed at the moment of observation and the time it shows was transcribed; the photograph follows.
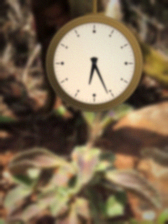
6:26
